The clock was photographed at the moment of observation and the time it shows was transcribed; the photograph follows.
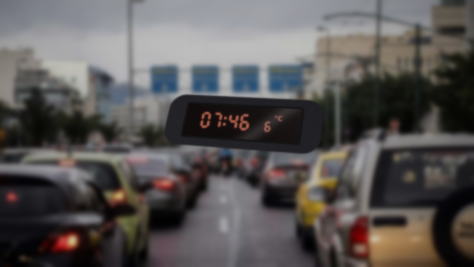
7:46
